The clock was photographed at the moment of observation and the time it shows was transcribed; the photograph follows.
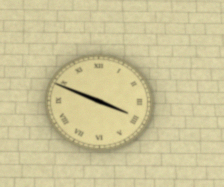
3:49
